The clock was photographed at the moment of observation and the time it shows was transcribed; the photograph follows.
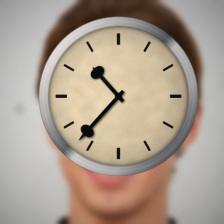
10:37
